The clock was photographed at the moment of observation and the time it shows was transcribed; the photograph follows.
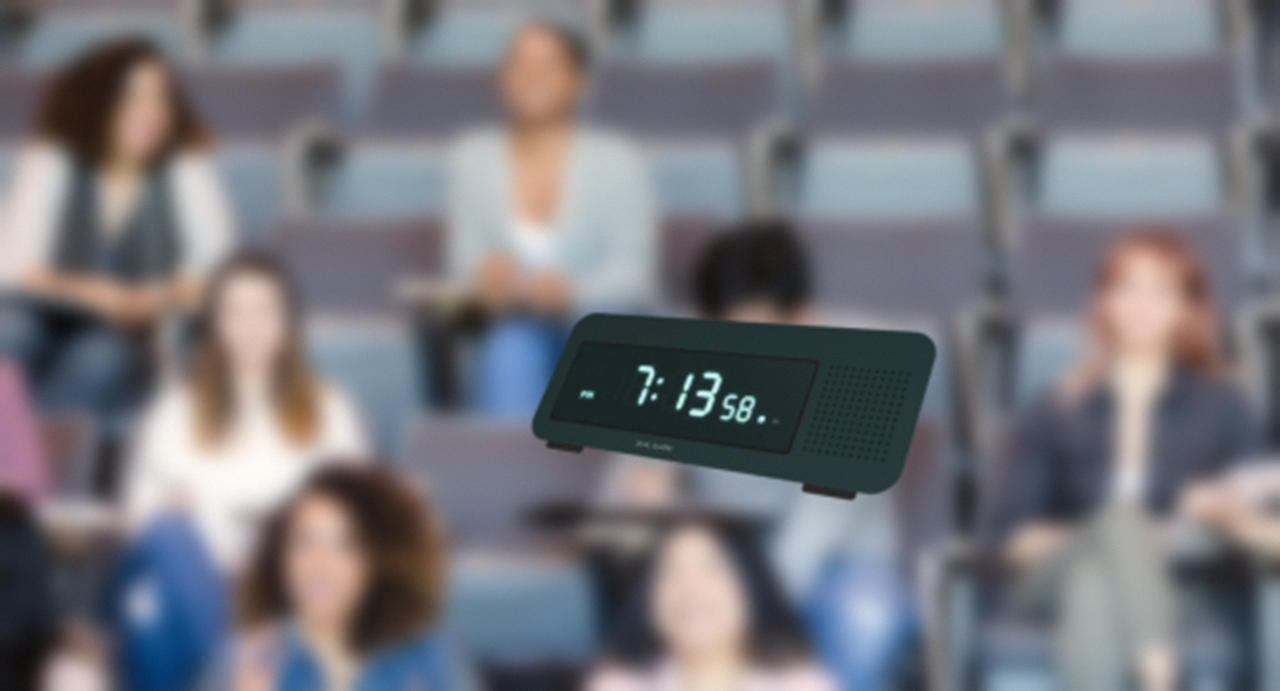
7:13:58
